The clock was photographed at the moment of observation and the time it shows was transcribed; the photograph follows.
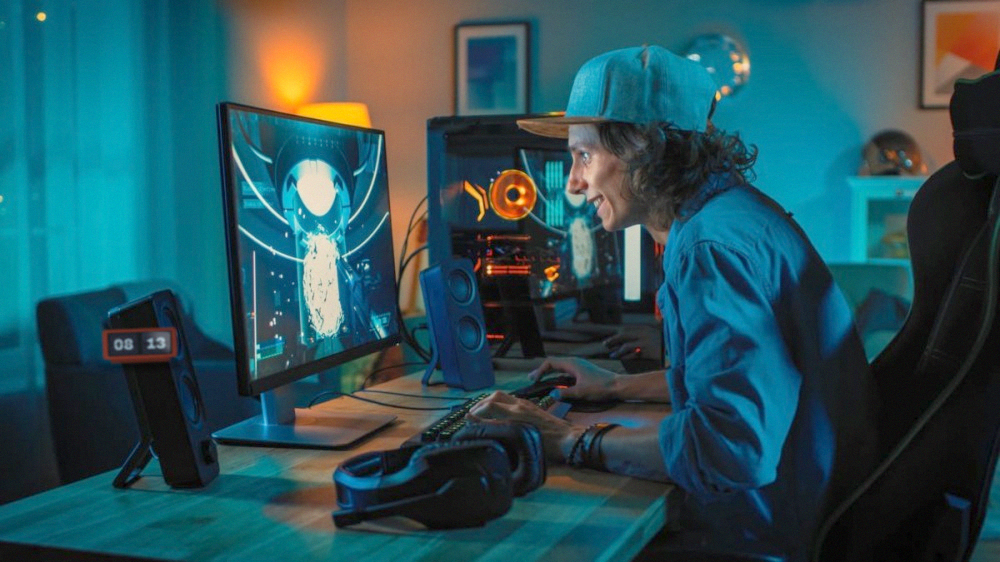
8:13
